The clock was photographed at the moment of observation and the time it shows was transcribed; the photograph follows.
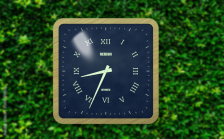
8:34
